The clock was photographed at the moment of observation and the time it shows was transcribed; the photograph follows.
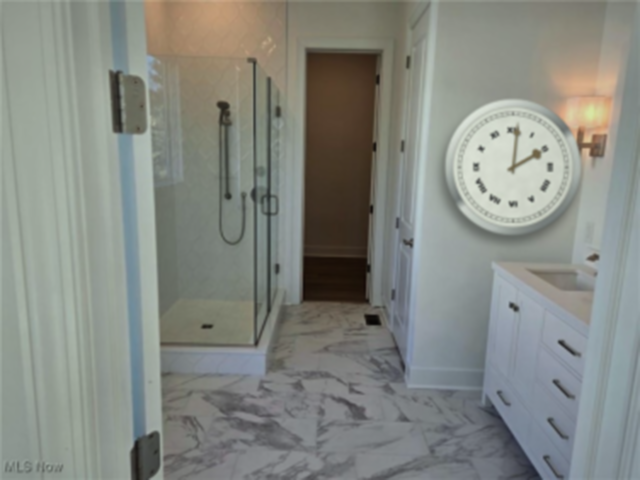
2:01
